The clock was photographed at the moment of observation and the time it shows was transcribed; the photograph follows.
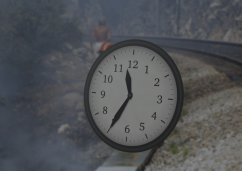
11:35
